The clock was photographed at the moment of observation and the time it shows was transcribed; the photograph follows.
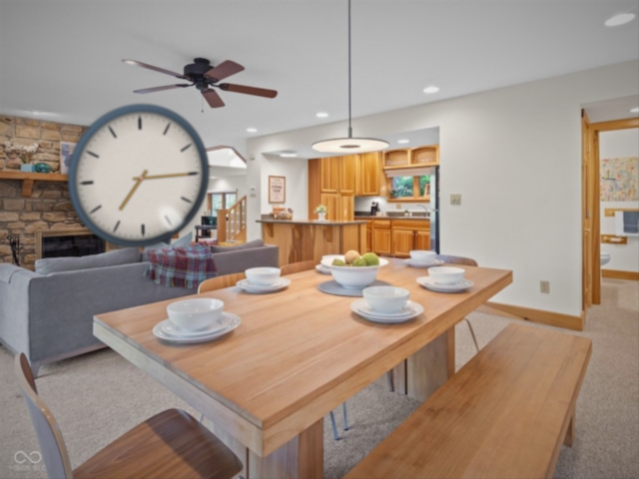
7:15
